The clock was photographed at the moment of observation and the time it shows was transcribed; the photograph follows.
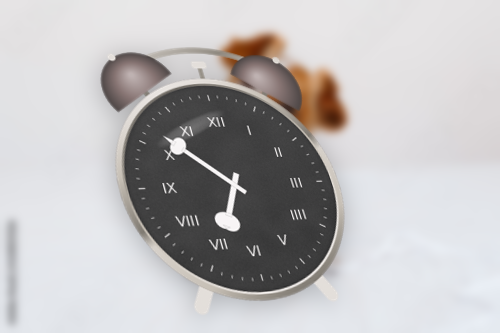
6:52
